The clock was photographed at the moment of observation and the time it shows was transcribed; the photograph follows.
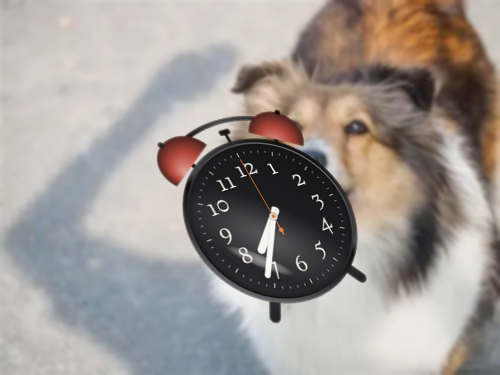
7:36:00
